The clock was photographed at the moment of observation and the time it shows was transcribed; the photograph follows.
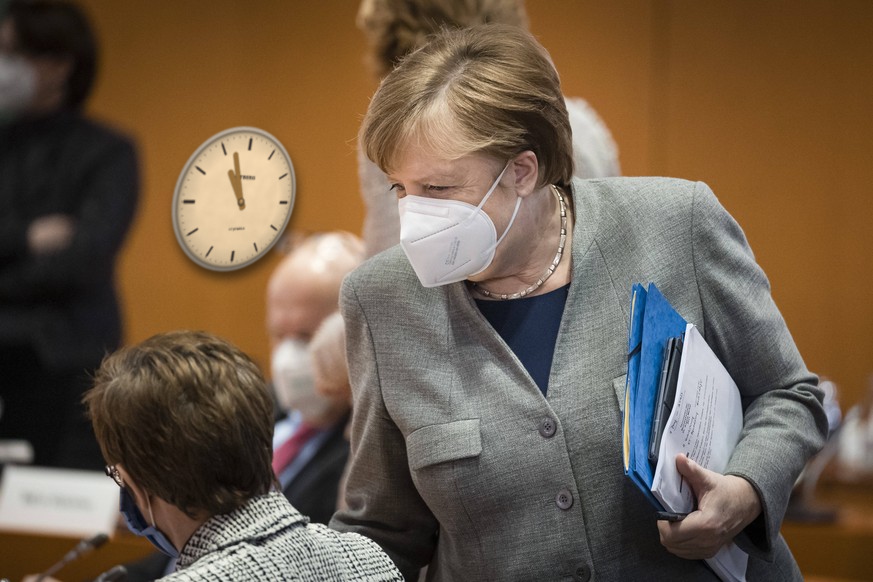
10:57
